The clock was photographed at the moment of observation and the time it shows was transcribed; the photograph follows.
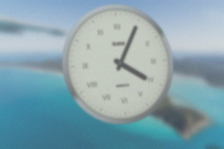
4:05
